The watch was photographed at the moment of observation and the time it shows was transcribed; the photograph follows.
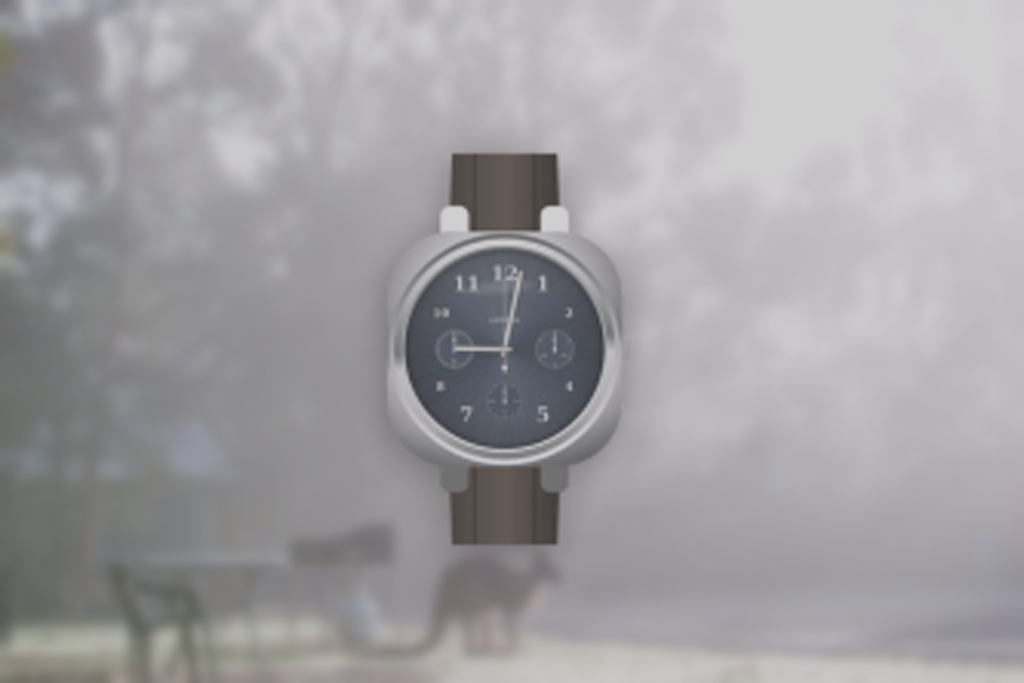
9:02
